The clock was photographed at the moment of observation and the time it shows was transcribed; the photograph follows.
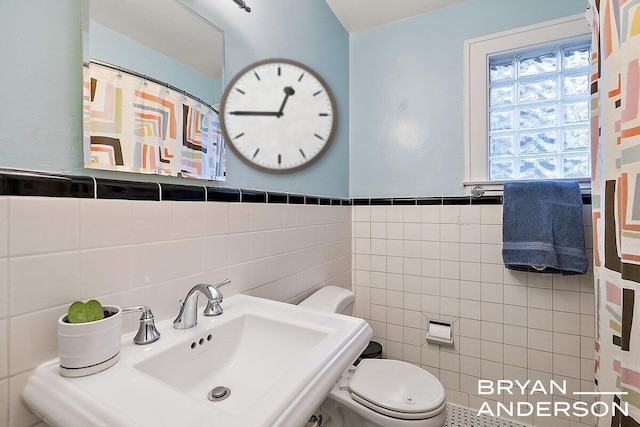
12:45
